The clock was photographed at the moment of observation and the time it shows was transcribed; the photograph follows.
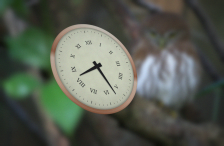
8:27
